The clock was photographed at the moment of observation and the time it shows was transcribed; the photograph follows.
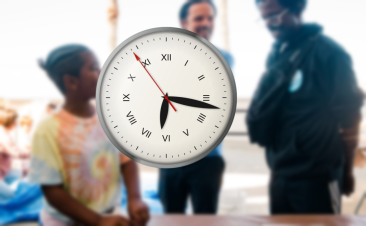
6:16:54
